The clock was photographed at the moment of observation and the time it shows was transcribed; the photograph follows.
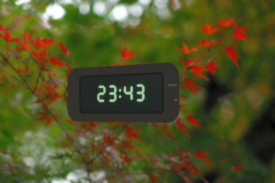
23:43
